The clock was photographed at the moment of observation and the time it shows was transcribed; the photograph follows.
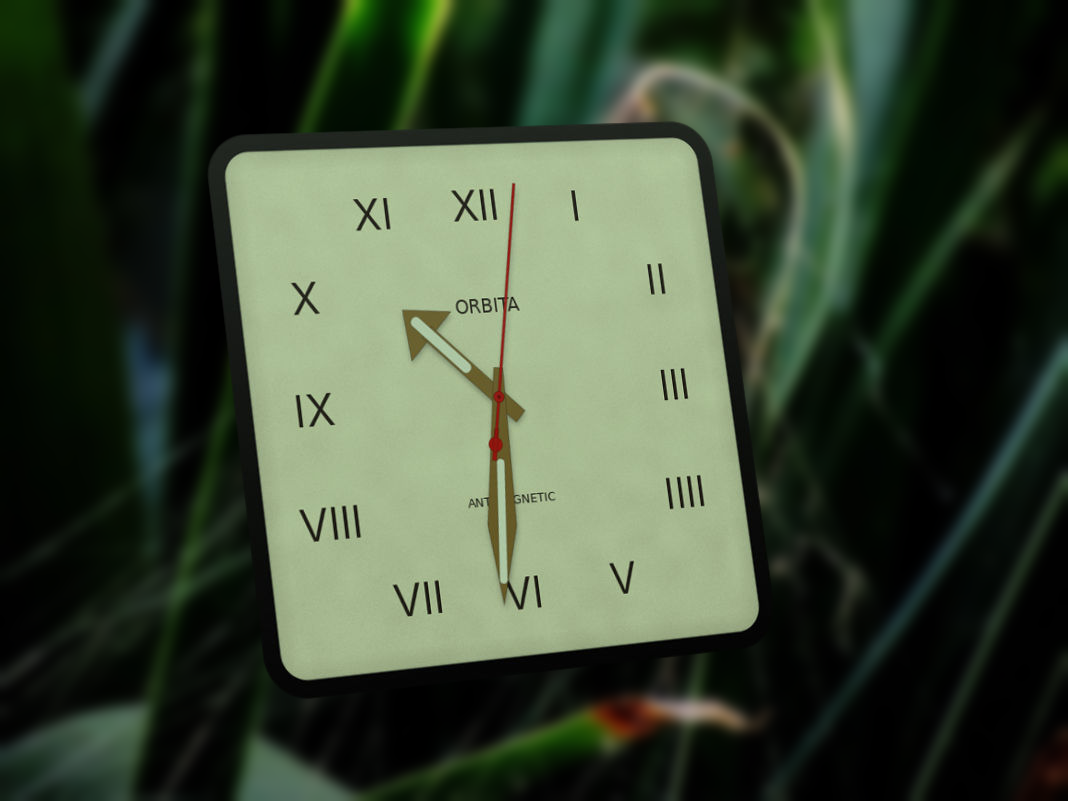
10:31:02
